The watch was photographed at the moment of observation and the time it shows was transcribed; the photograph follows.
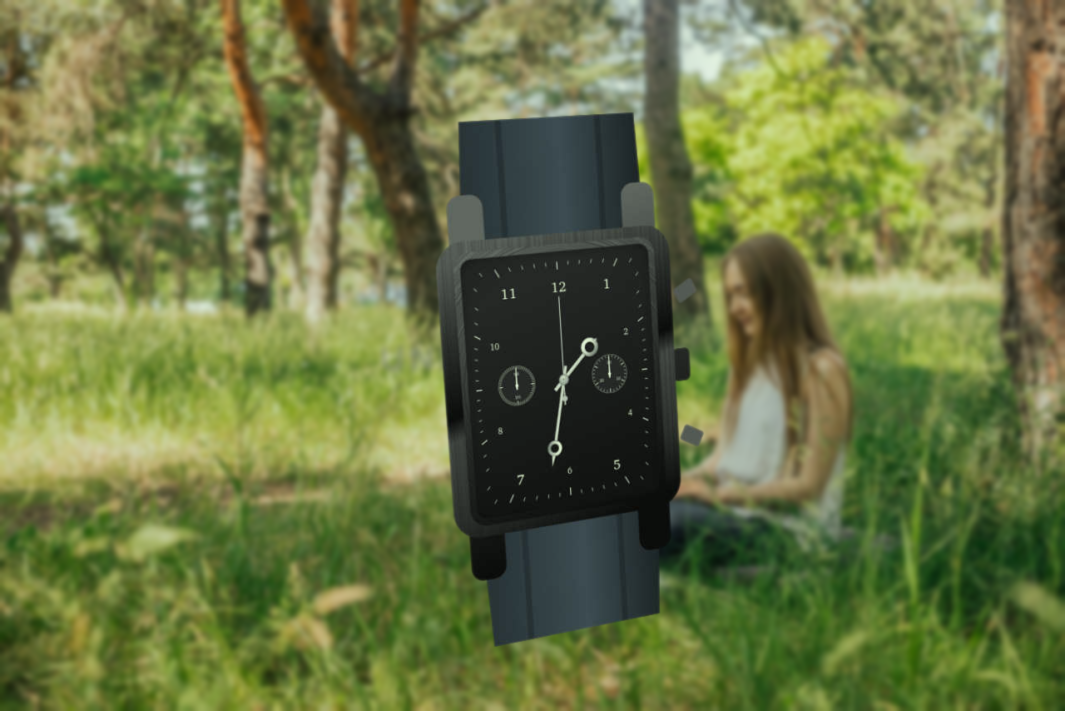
1:32
